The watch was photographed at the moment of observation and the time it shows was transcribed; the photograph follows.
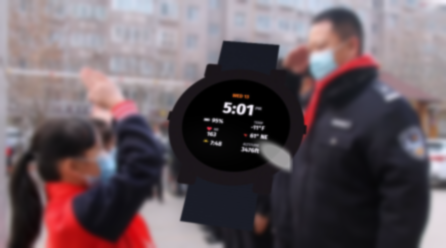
5:01
